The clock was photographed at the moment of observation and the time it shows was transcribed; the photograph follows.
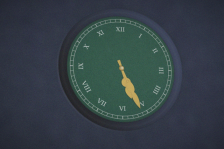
5:26
